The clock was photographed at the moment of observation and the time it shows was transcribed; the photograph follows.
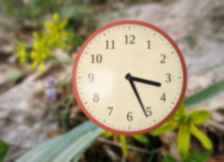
3:26
